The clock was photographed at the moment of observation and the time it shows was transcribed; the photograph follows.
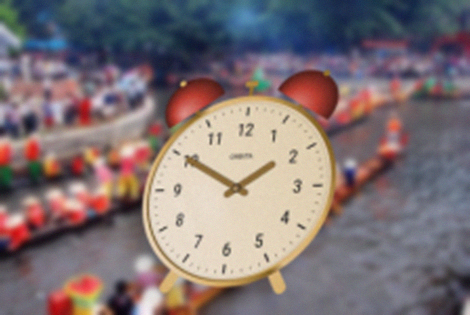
1:50
